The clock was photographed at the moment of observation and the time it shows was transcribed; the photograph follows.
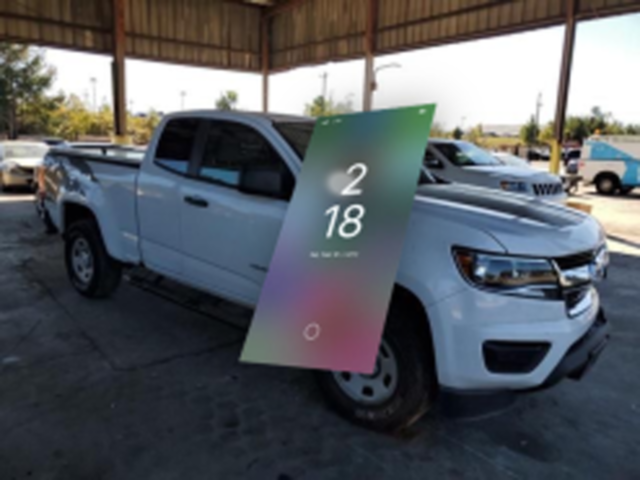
2:18
